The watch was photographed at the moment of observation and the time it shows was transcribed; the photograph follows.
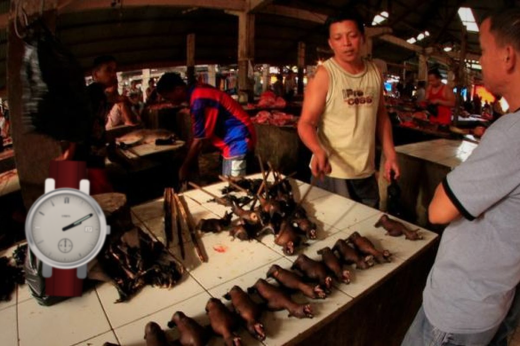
2:10
